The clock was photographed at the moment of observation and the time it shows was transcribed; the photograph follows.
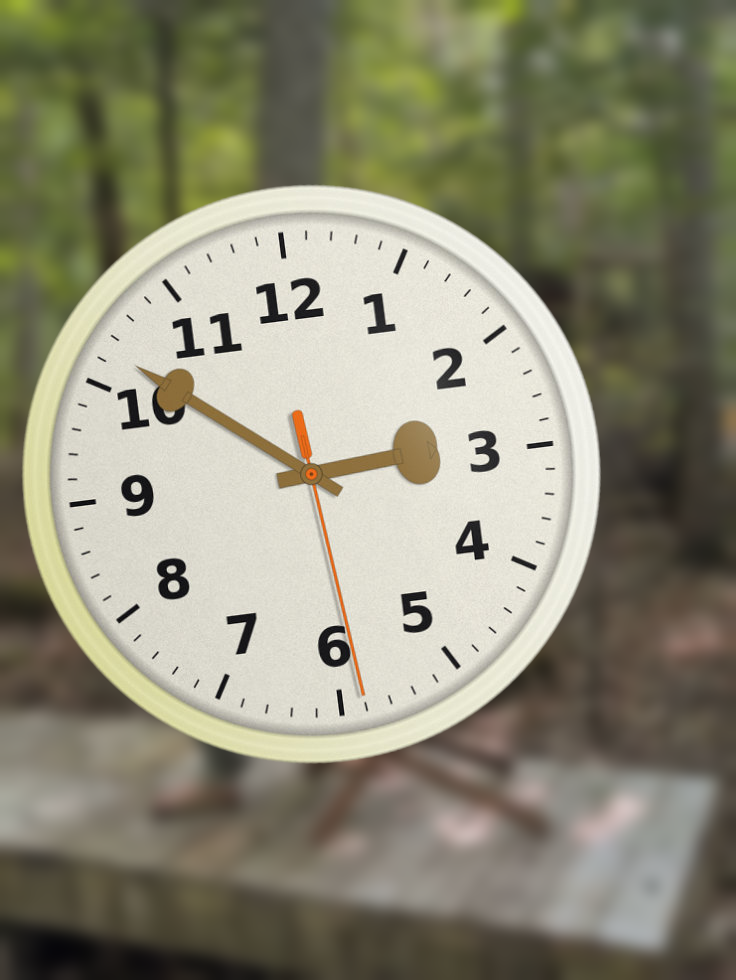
2:51:29
